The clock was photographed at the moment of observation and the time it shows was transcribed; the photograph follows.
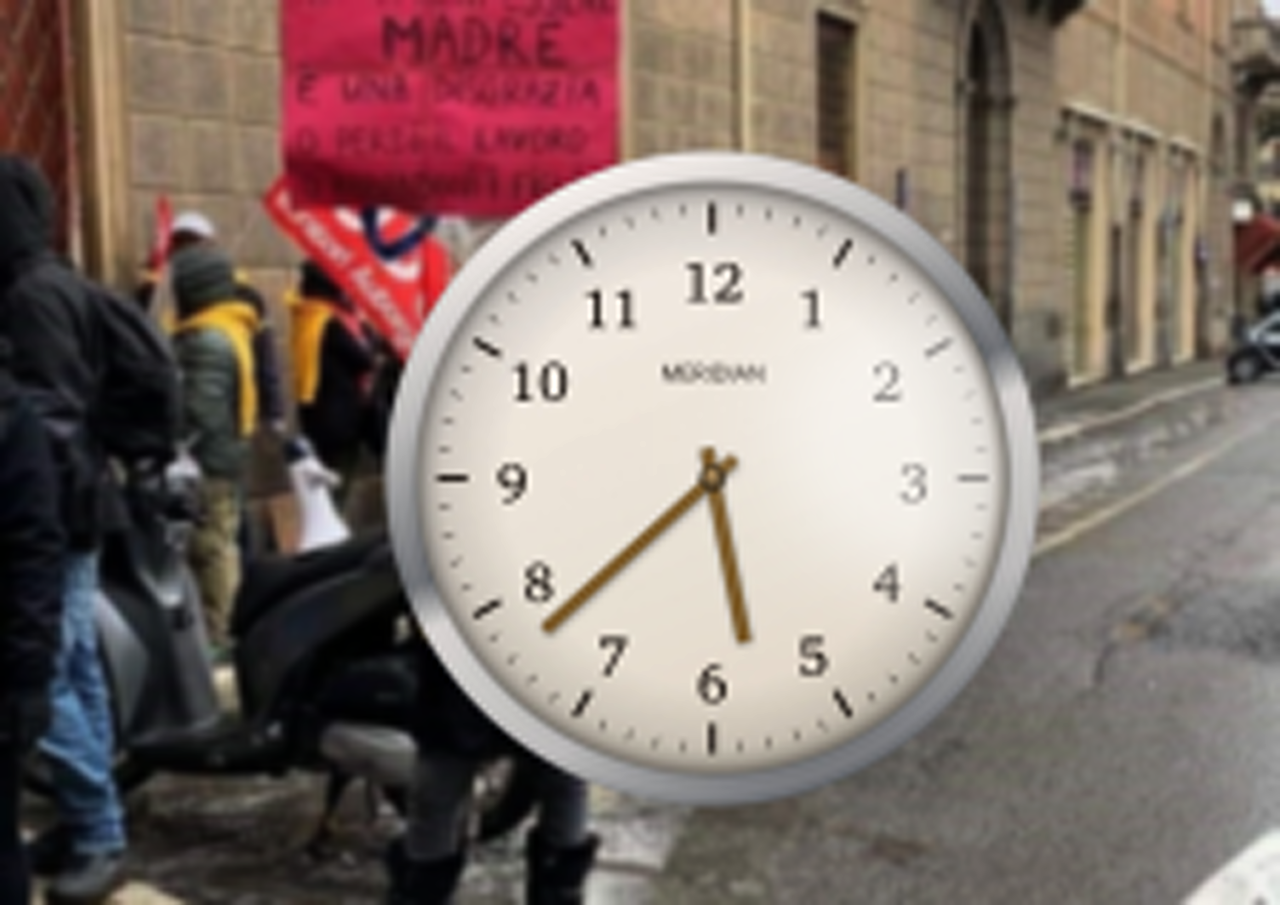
5:38
